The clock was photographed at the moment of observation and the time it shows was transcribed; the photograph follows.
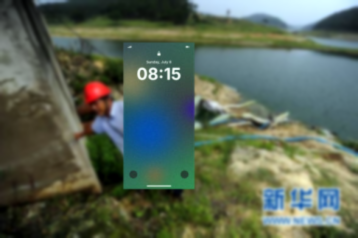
8:15
